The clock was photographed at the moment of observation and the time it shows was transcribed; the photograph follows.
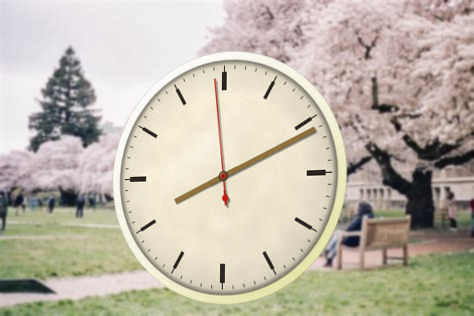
8:10:59
